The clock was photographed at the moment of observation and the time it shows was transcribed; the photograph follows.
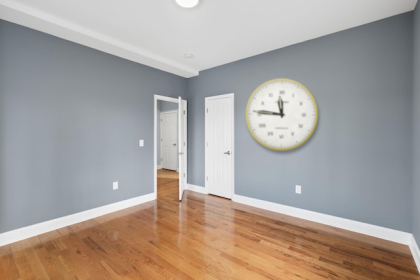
11:46
